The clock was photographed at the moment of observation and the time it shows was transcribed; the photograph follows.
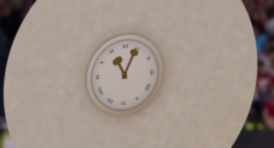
11:04
